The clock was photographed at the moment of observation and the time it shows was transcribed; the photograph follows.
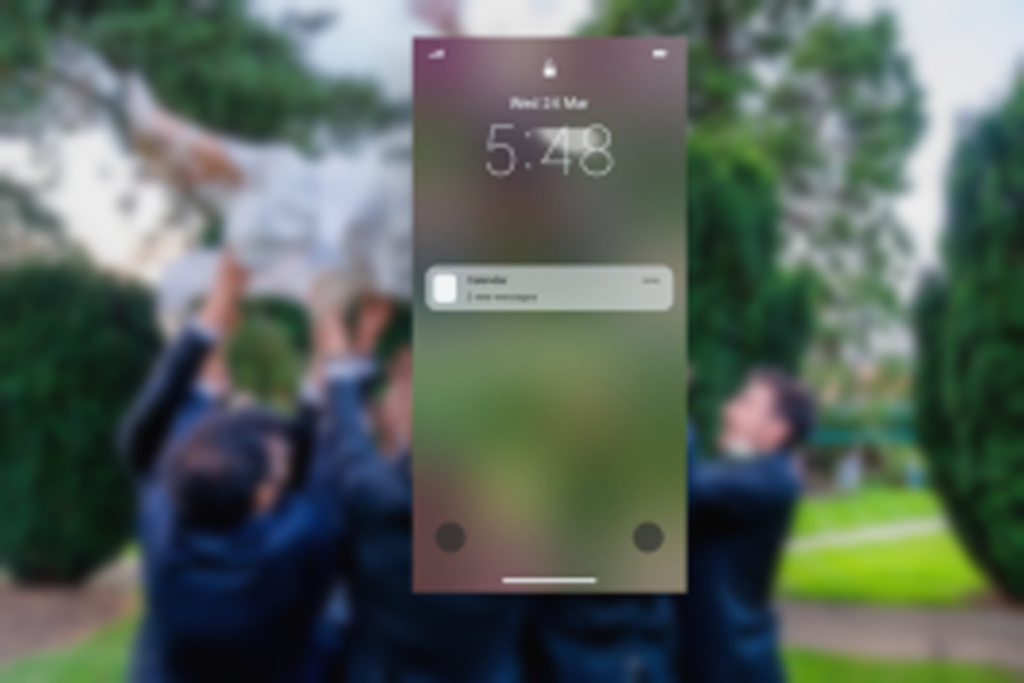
5:48
